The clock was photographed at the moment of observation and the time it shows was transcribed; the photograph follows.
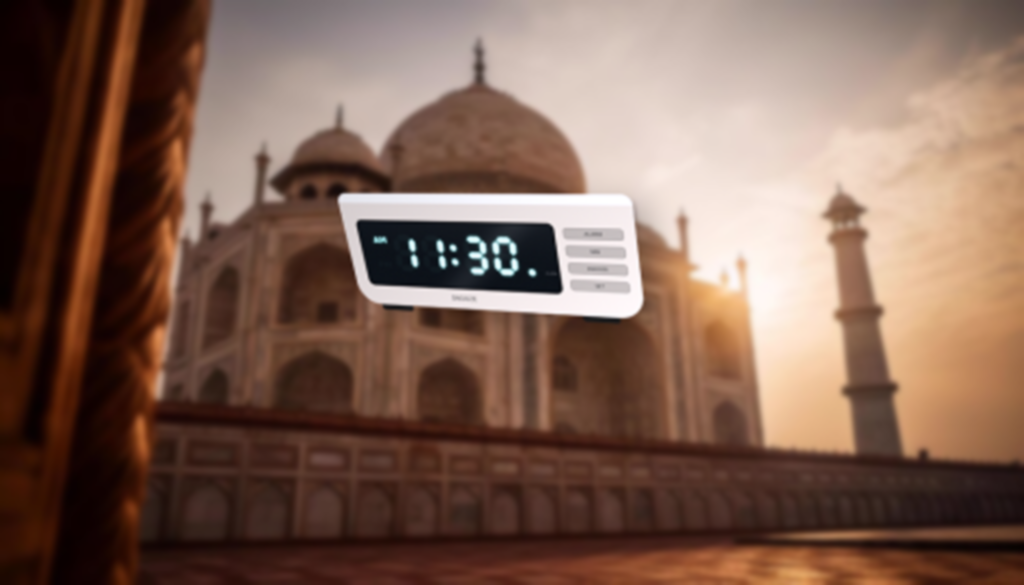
11:30
